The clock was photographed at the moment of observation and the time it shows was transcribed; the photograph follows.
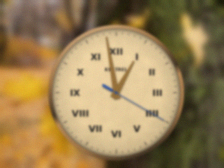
12:58:20
